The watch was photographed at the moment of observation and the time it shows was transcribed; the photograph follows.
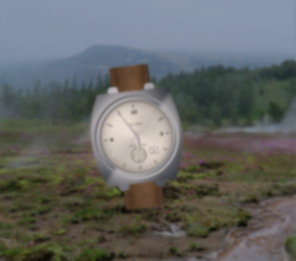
5:55
